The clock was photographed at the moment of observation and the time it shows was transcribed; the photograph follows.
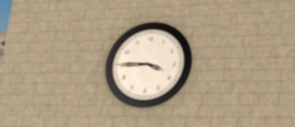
3:45
